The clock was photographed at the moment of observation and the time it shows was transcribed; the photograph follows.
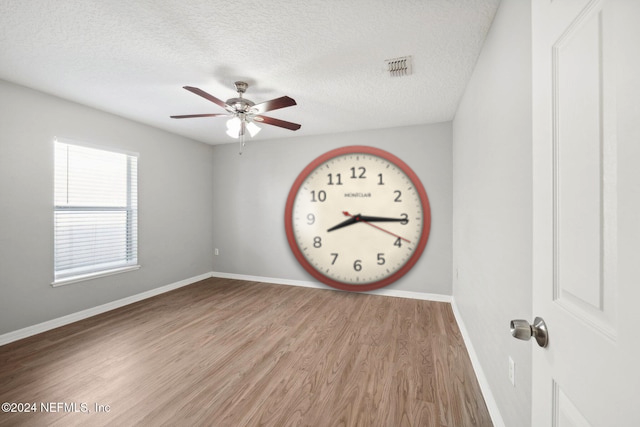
8:15:19
